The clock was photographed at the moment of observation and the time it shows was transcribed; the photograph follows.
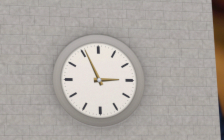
2:56
